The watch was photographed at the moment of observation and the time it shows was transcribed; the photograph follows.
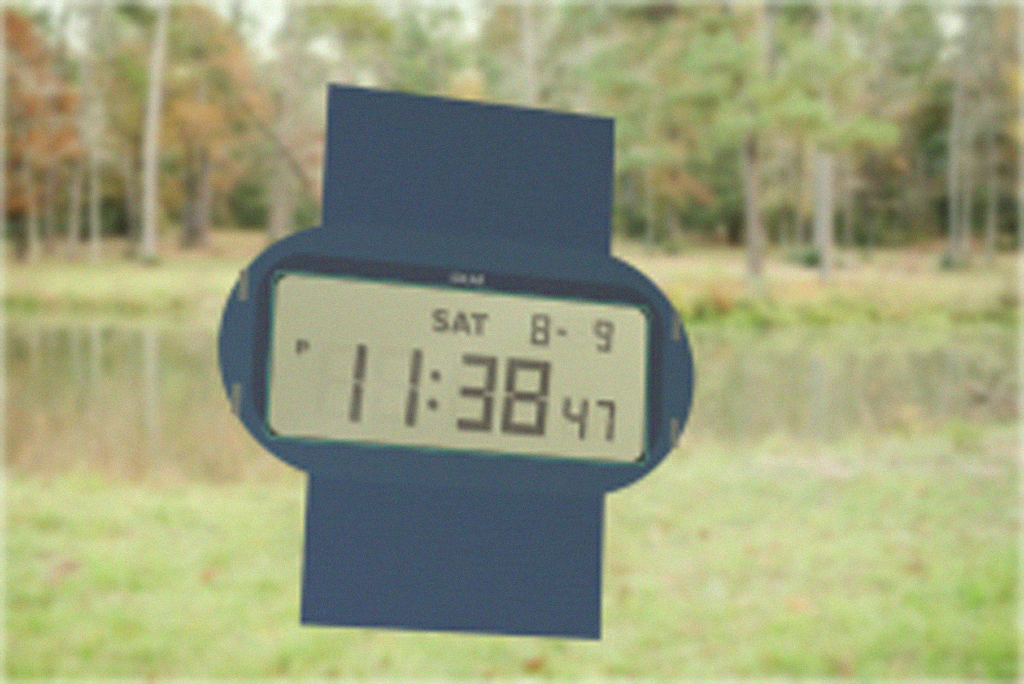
11:38:47
